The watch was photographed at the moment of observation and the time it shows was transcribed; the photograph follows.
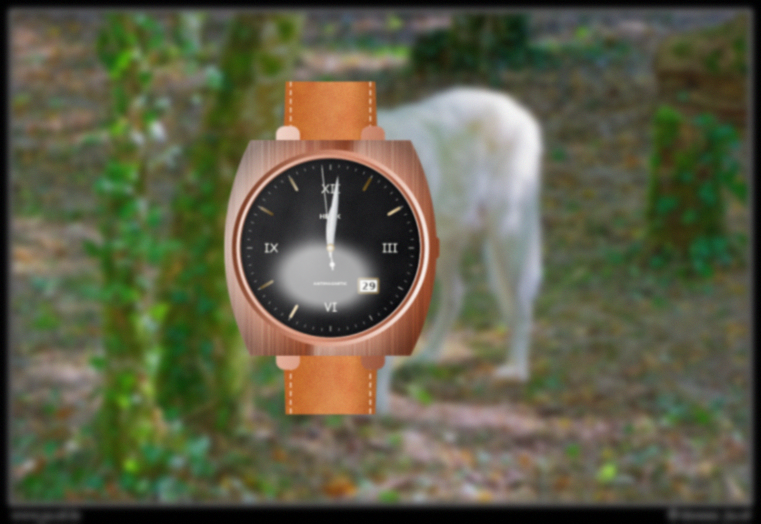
12:00:59
